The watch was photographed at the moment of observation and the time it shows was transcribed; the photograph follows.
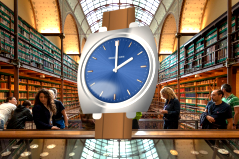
2:00
